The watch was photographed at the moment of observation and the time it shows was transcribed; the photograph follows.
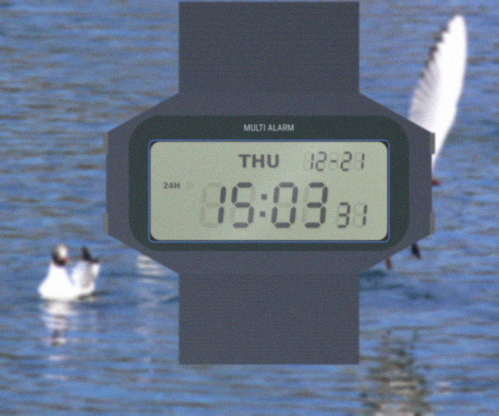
15:03:31
